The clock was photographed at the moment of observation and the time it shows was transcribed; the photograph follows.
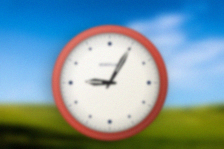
9:05
